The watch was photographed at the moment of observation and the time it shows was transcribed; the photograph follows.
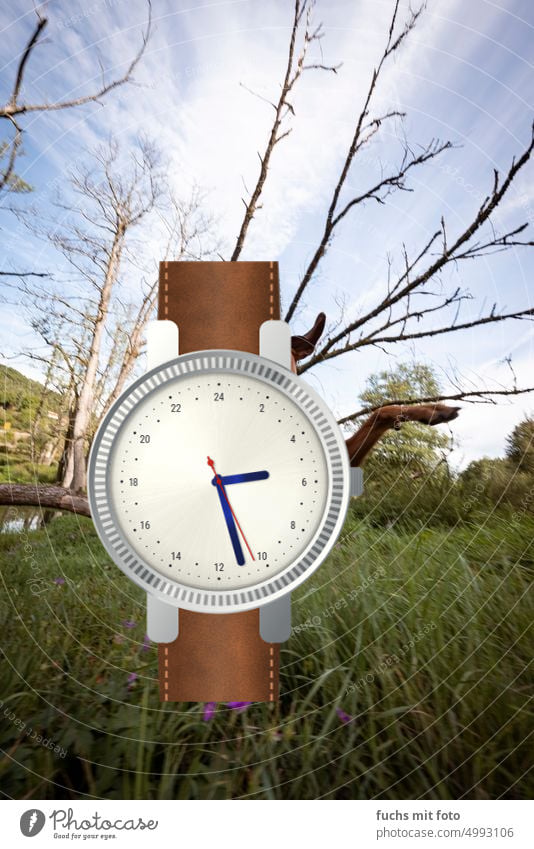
5:27:26
